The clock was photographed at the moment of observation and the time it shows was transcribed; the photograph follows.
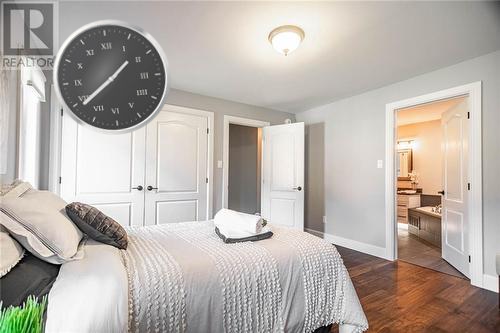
1:39
